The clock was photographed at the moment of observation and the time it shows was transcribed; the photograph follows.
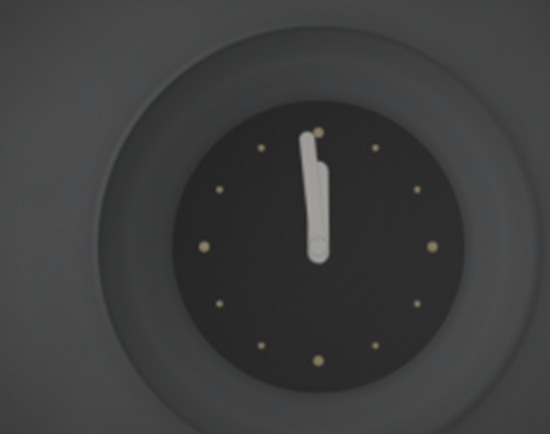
11:59
